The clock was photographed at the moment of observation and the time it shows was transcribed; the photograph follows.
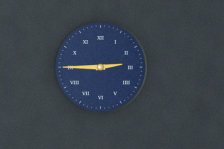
2:45
